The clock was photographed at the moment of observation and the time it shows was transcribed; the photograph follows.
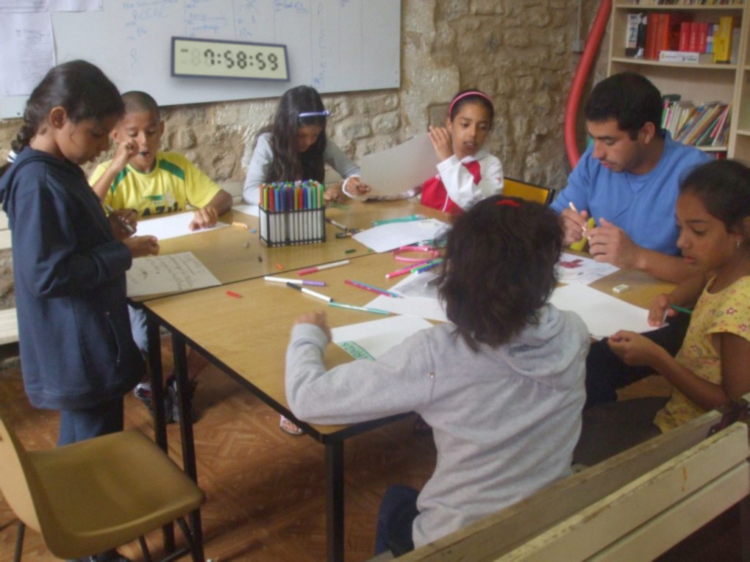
7:58:59
